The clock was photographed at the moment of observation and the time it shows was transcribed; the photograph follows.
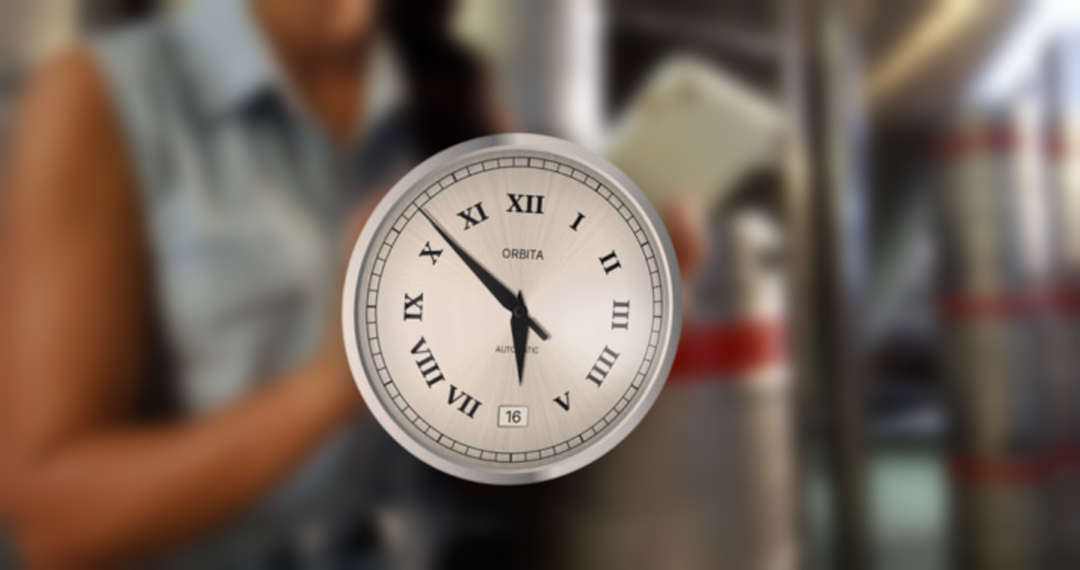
5:51:52
